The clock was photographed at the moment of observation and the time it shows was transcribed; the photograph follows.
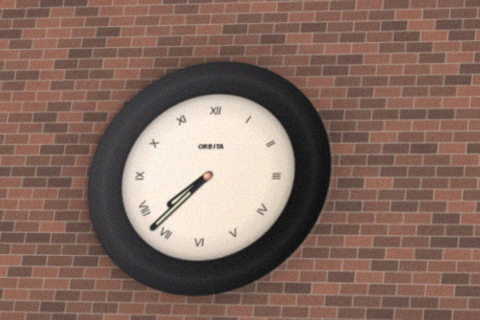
7:37
